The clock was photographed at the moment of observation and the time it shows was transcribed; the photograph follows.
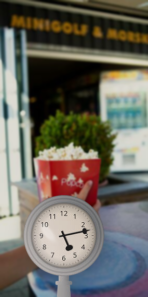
5:13
